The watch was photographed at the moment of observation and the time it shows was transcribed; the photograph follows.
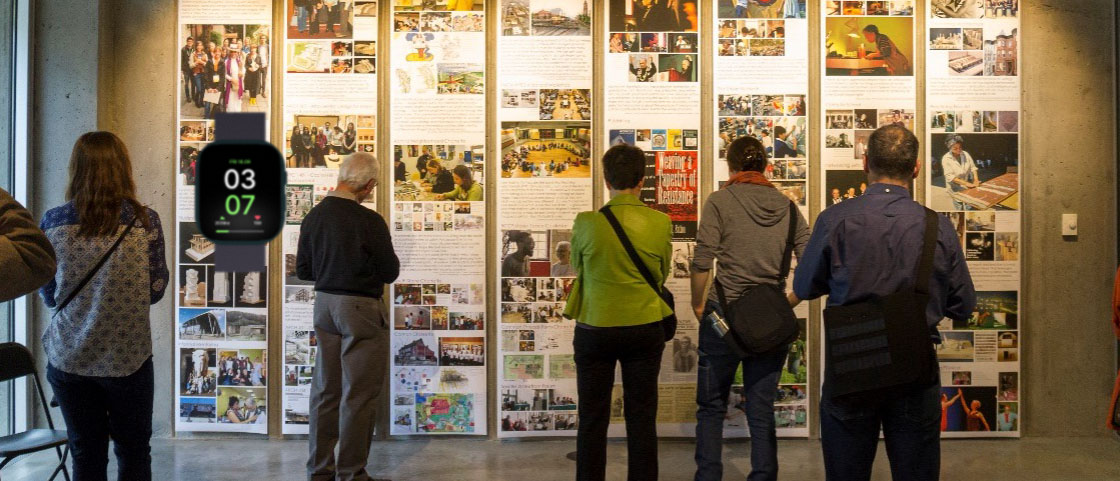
3:07
